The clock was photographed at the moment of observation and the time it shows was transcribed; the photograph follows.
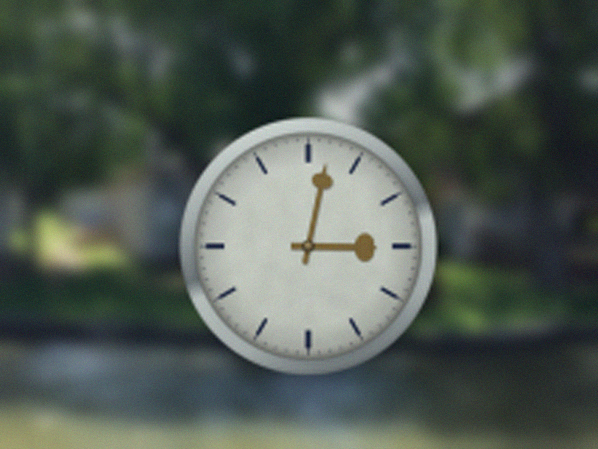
3:02
